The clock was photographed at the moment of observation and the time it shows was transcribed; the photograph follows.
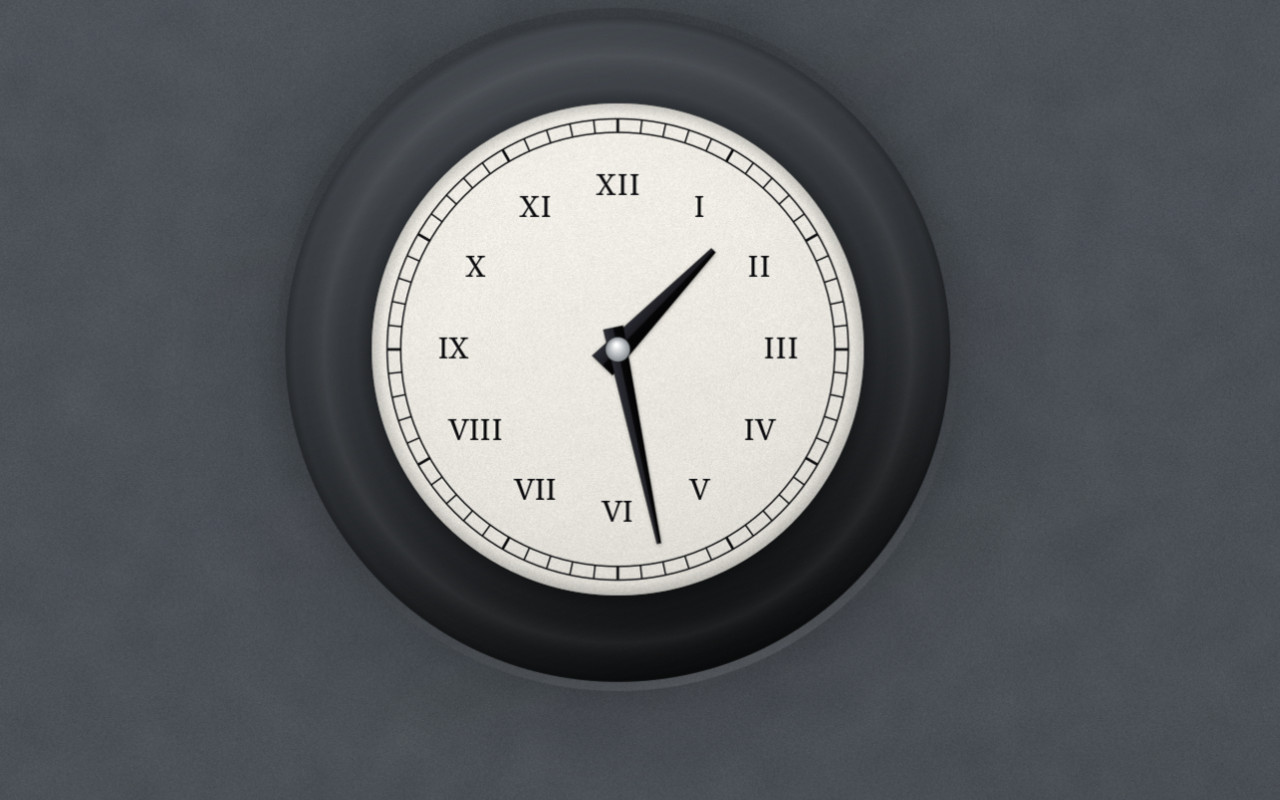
1:28
